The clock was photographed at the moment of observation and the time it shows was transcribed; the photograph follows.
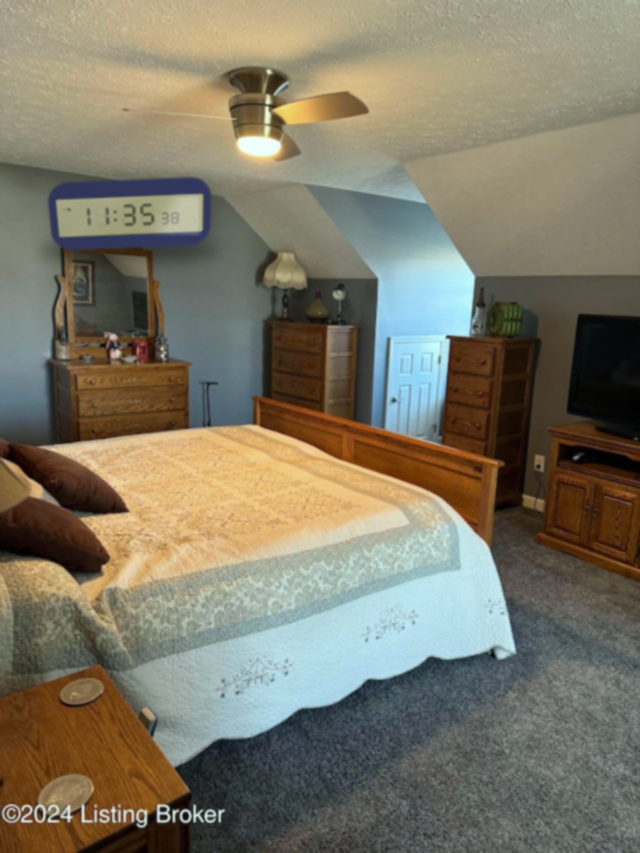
11:35:38
